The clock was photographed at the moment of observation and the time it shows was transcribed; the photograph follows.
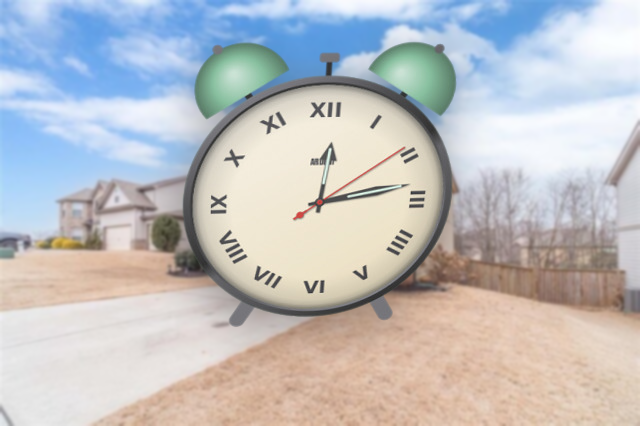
12:13:09
